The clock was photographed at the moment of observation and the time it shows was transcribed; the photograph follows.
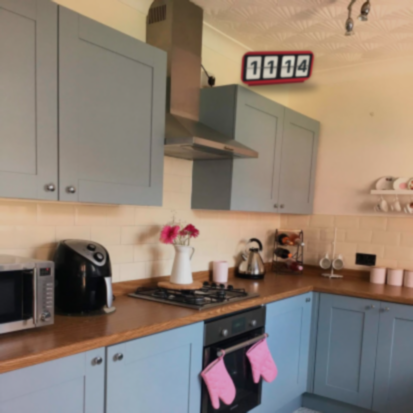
11:14
